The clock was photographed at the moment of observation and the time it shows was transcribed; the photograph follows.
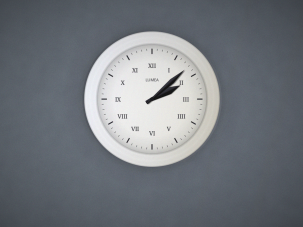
2:08
